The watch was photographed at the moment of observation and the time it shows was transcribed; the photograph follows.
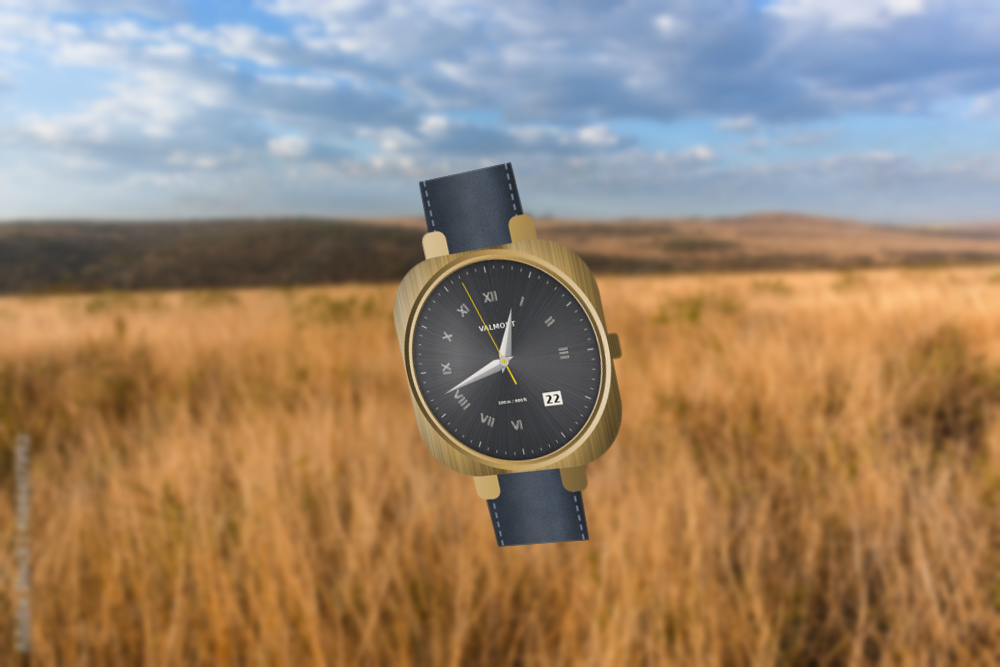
12:41:57
